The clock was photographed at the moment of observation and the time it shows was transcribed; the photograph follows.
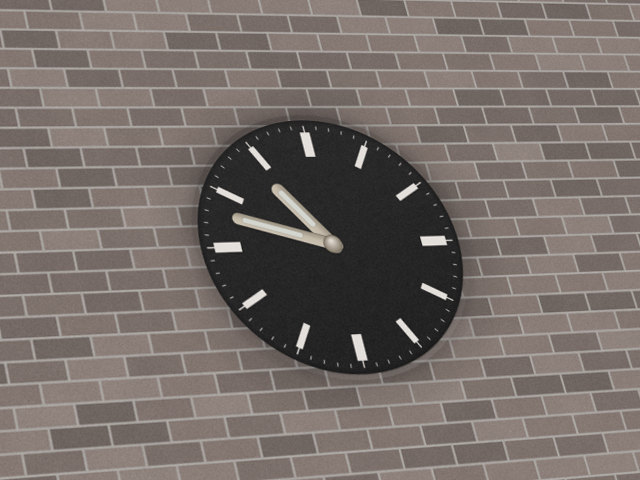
10:48
